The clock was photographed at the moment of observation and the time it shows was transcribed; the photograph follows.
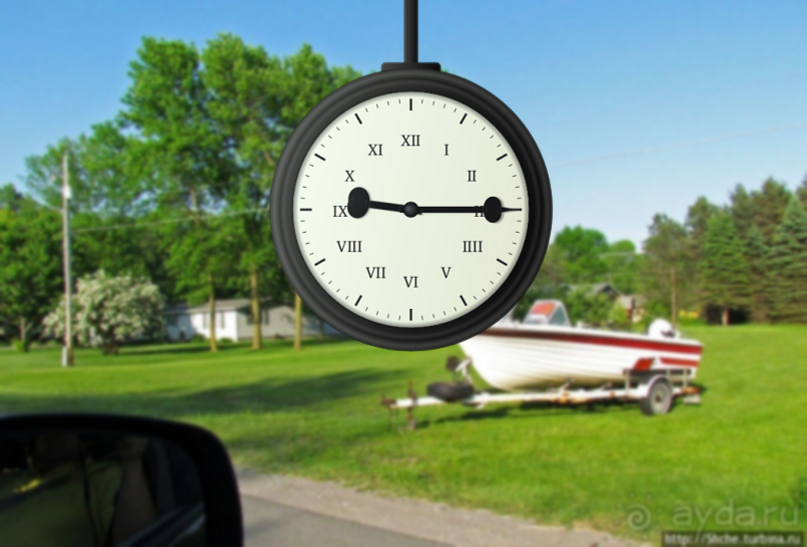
9:15
